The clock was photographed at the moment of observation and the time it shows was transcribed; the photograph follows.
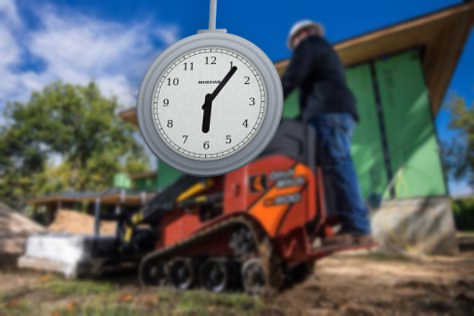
6:06
